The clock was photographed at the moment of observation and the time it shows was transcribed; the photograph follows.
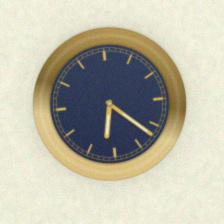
6:22
